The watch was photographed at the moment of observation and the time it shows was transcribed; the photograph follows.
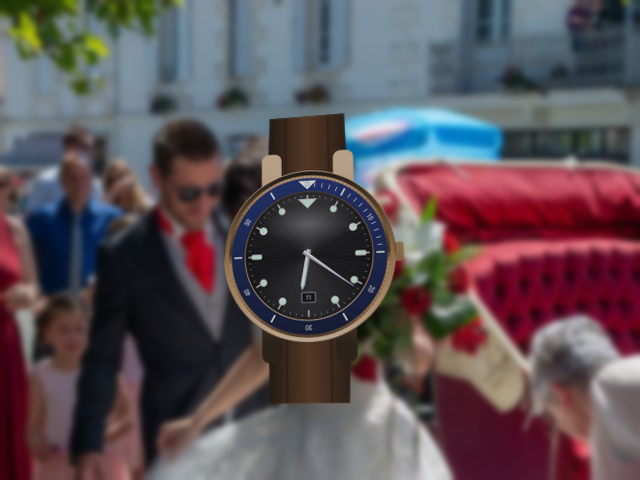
6:21
